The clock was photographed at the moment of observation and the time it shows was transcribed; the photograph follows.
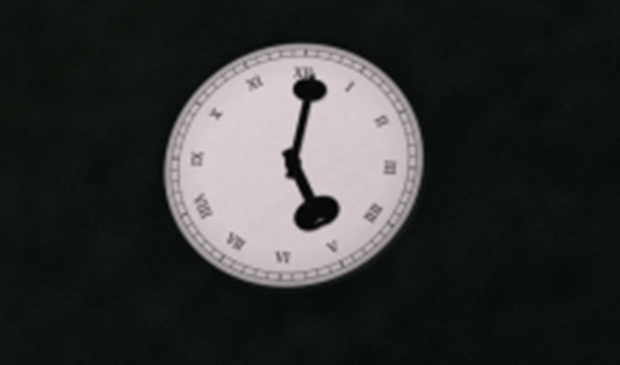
5:01
